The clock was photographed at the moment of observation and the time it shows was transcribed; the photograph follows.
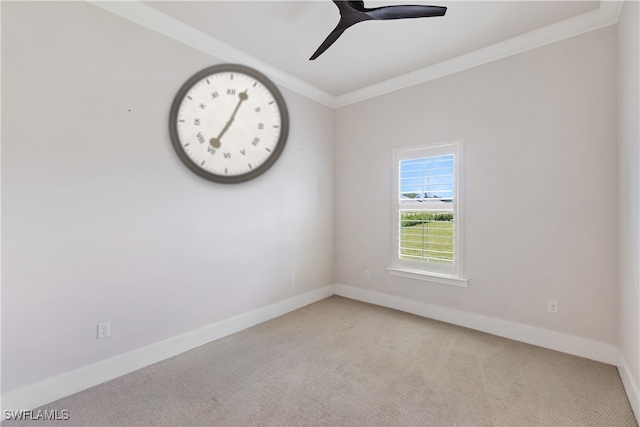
7:04
